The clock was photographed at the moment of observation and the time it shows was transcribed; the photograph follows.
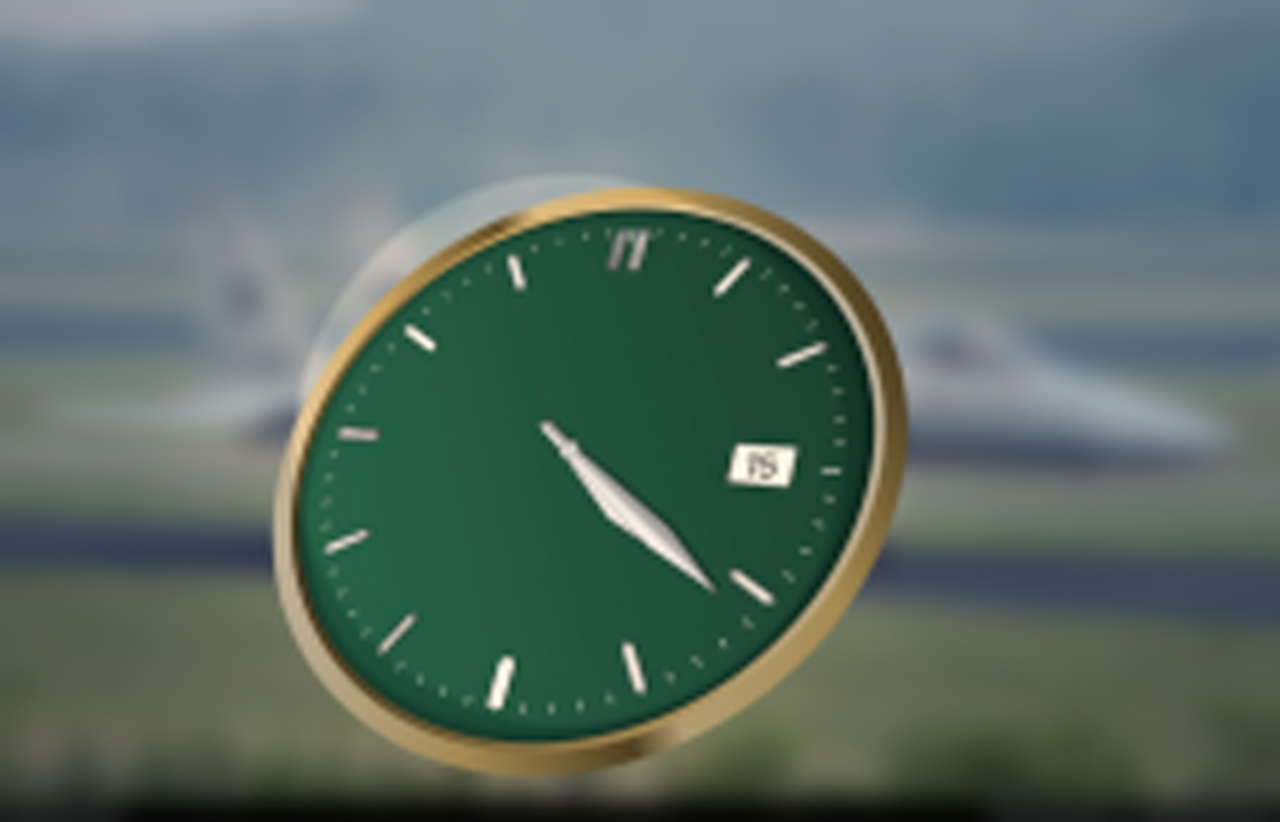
4:21
